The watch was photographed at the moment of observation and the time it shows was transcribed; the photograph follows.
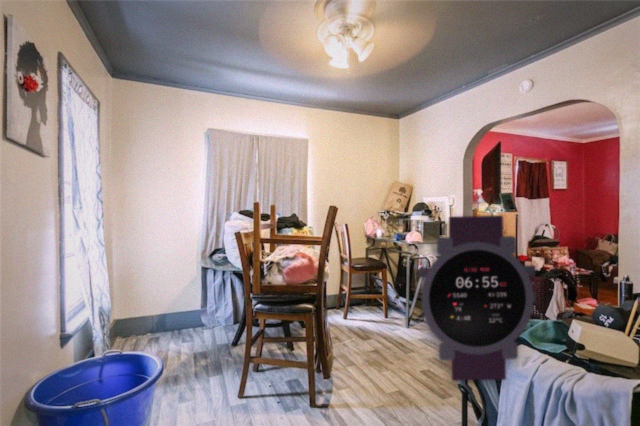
6:55
